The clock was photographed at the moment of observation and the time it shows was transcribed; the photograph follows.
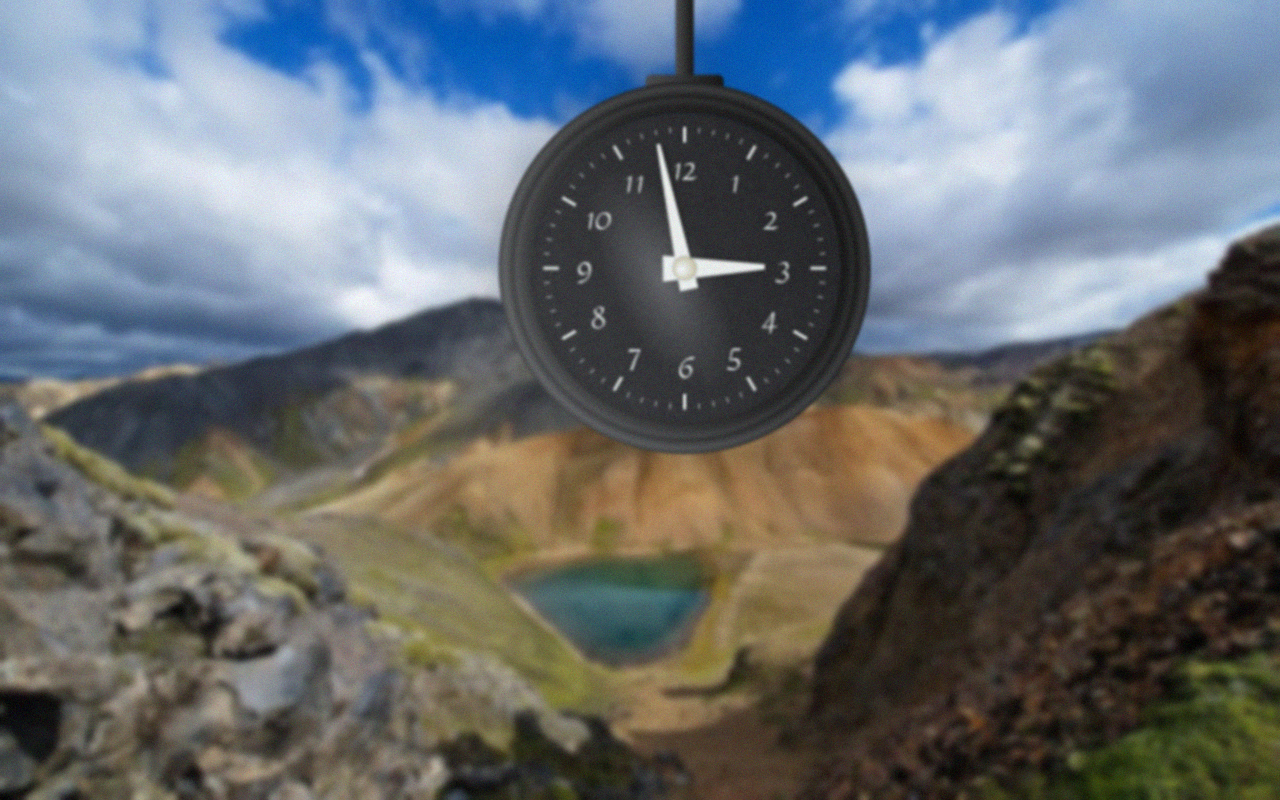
2:58
